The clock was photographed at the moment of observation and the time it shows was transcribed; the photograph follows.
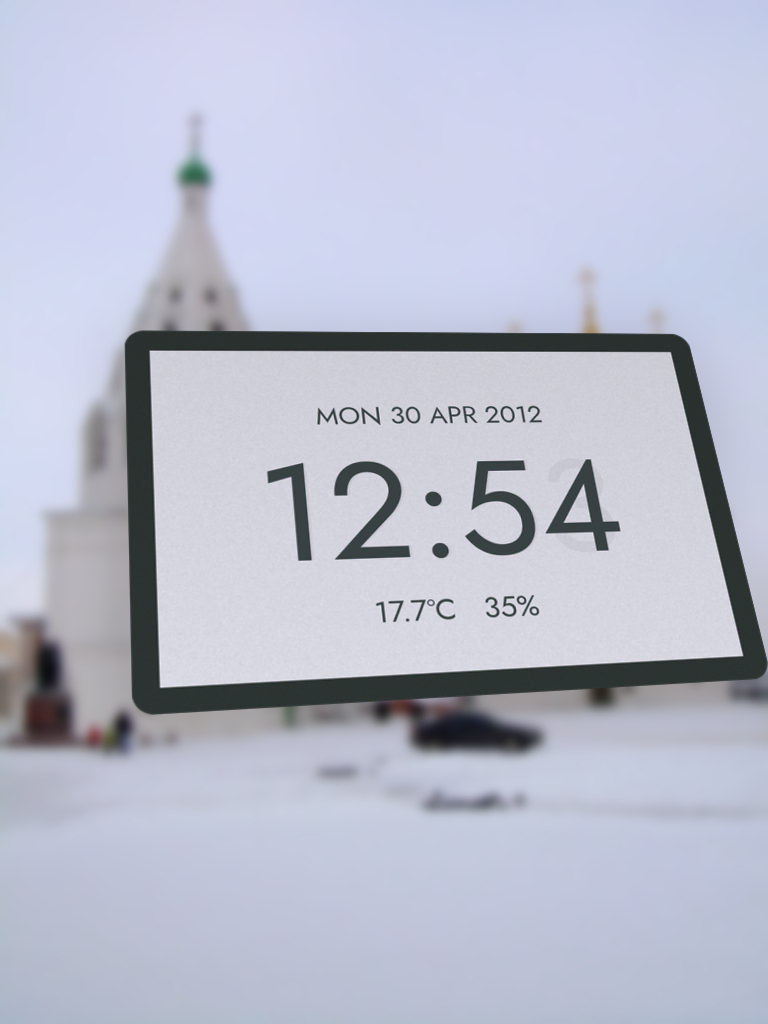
12:54
